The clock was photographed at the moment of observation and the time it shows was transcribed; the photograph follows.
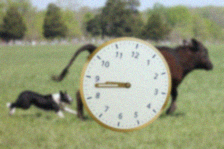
8:43
